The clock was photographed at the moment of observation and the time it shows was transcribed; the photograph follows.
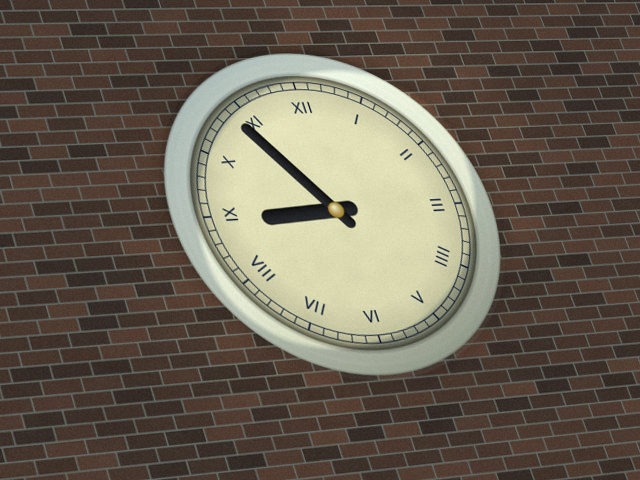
8:54
